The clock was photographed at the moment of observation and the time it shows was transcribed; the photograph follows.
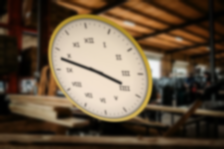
3:48
